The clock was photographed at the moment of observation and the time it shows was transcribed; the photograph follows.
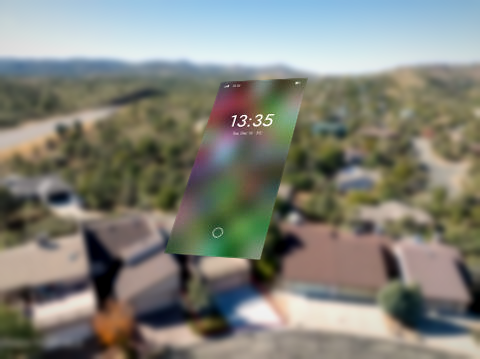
13:35
